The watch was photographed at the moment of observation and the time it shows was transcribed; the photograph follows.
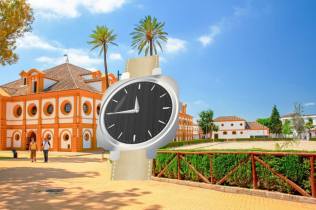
11:45
